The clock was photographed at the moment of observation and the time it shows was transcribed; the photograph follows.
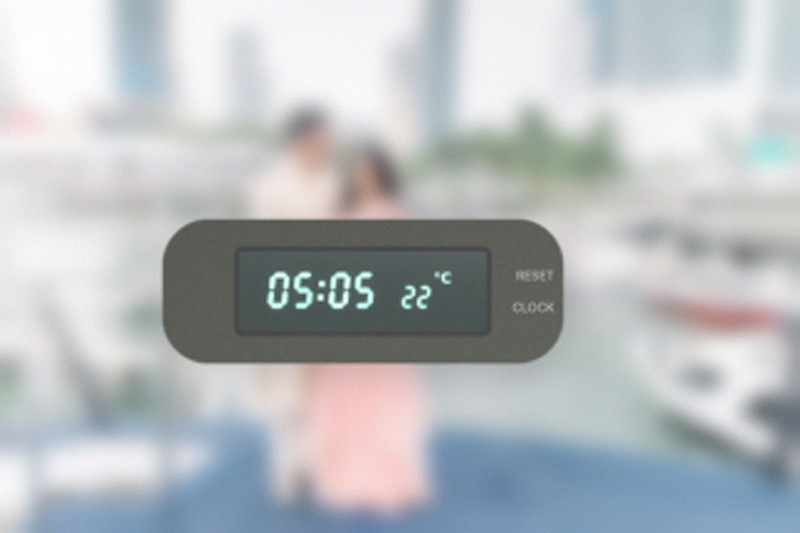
5:05
